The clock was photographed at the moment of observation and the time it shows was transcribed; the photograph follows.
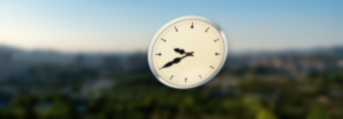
9:40
